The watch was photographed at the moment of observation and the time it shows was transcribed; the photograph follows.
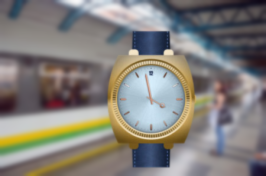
3:58
